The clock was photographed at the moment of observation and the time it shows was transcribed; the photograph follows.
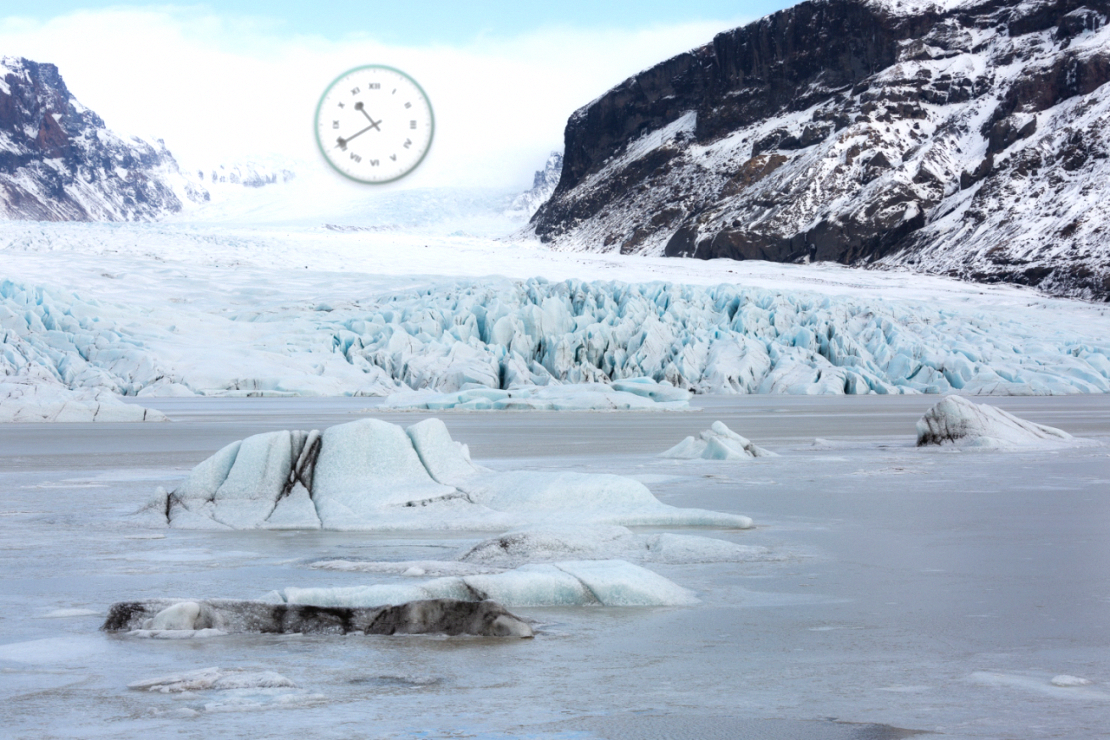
10:40
